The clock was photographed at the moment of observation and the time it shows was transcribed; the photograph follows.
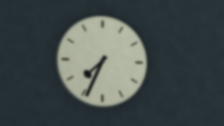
7:34
